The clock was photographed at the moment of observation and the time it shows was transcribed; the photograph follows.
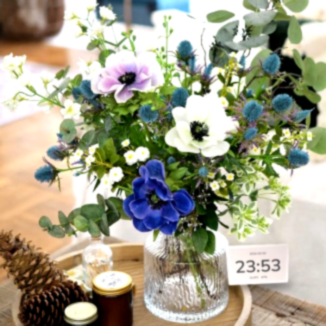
23:53
